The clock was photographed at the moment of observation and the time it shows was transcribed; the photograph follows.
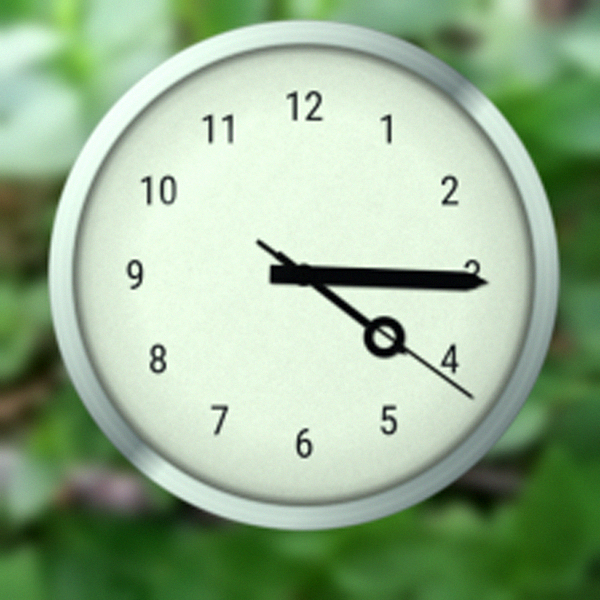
4:15:21
